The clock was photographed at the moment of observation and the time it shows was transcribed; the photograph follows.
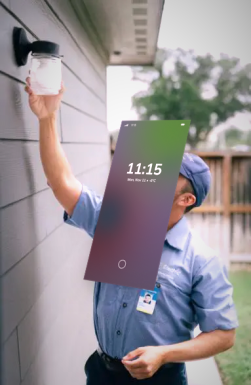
11:15
